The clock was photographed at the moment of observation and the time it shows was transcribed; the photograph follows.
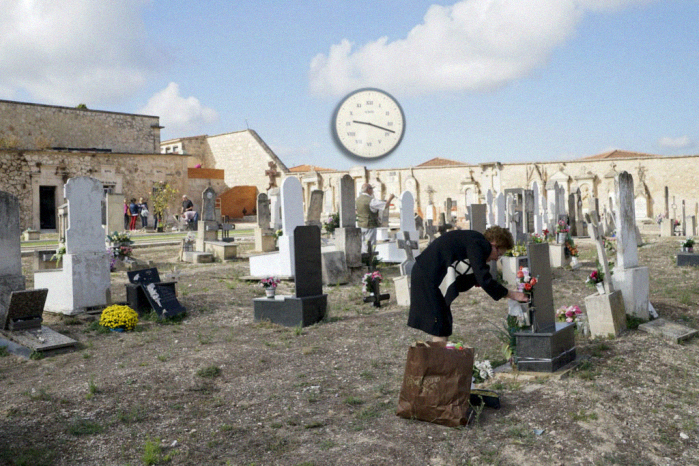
9:18
